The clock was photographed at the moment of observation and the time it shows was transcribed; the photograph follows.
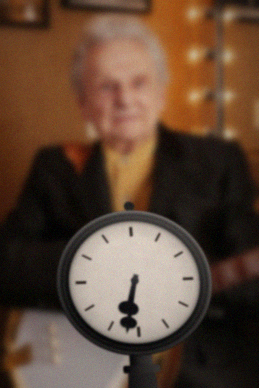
6:32
